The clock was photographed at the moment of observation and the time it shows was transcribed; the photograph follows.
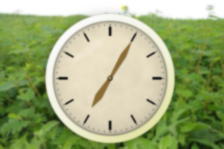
7:05
